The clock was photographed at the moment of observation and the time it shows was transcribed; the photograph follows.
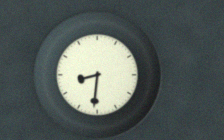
8:31
